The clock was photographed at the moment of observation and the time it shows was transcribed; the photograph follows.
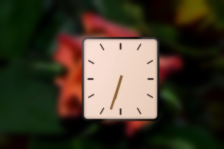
6:33
